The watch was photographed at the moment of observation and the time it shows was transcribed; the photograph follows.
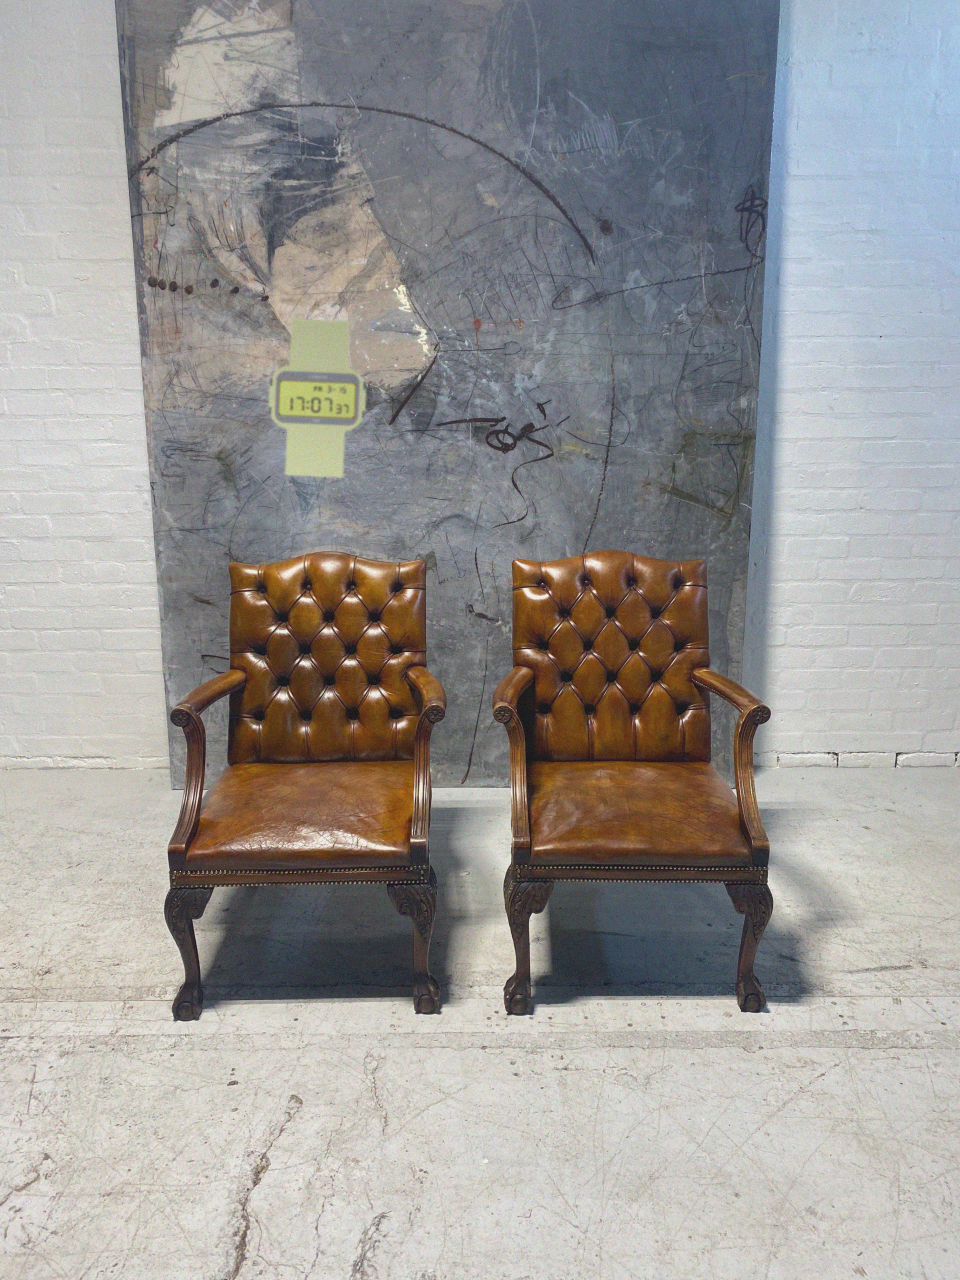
17:07
